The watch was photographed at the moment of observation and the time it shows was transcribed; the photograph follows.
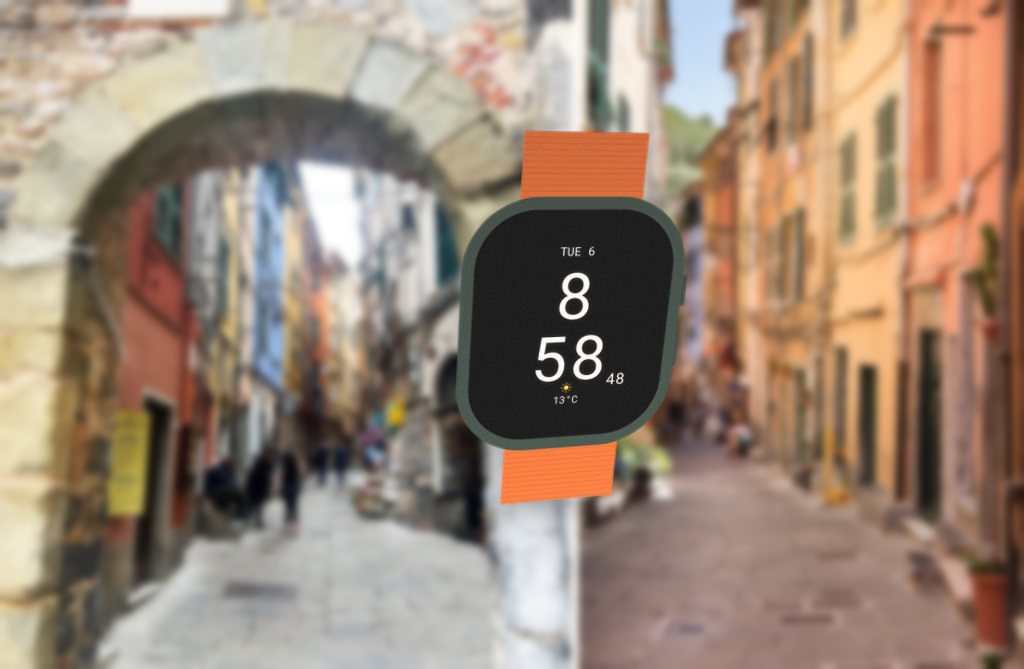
8:58:48
